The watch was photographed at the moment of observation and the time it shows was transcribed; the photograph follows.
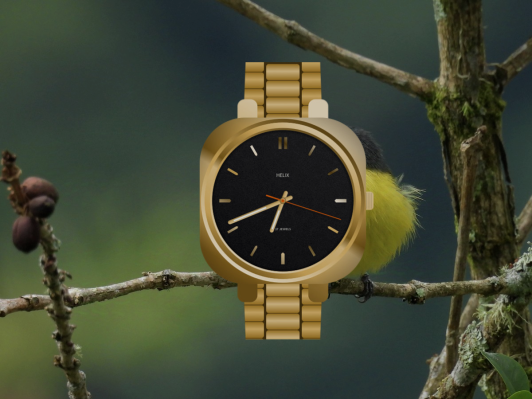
6:41:18
